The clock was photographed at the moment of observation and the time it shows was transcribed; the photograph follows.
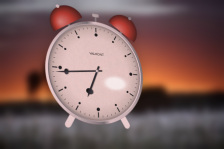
6:44
